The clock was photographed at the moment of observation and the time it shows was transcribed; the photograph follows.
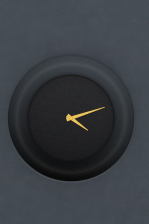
4:12
